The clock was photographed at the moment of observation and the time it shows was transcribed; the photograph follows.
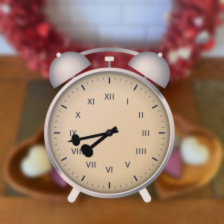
7:43
